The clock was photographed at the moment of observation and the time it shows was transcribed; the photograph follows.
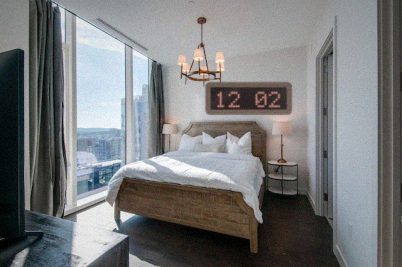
12:02
